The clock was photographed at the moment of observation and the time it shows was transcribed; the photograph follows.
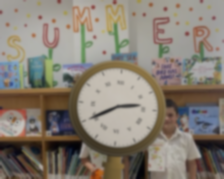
2:40
